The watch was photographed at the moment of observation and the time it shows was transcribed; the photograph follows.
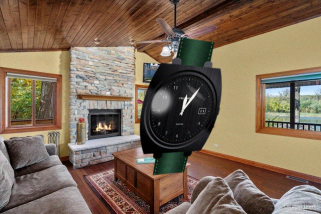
12:05
